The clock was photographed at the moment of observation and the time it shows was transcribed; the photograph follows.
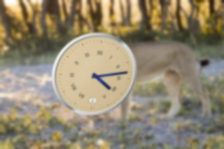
4:13
